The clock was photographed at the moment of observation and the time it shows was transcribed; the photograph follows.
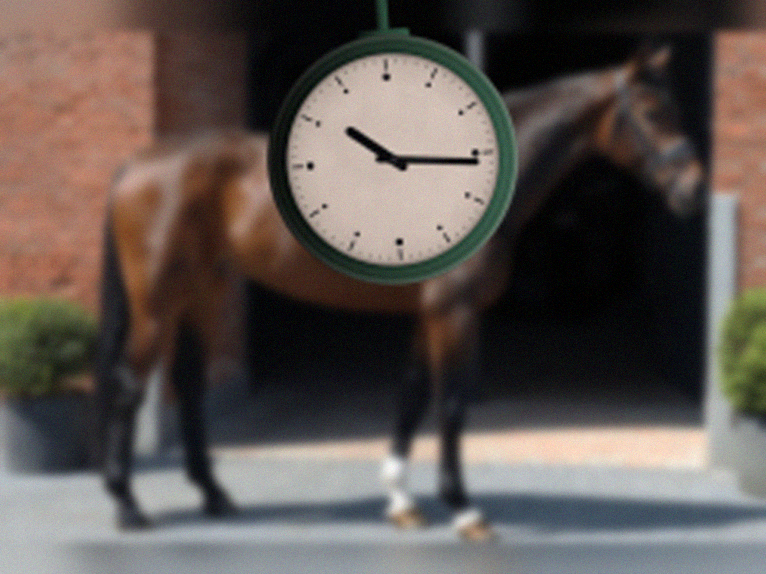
10:16
